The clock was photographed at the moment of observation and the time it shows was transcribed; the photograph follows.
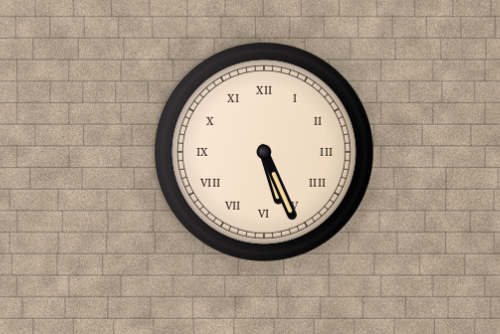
5:26
